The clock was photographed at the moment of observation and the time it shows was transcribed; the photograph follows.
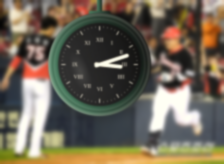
3:12
